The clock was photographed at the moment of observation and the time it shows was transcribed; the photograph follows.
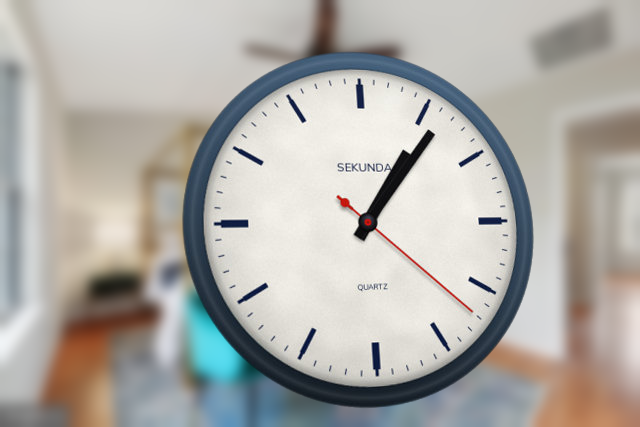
1:06:22
